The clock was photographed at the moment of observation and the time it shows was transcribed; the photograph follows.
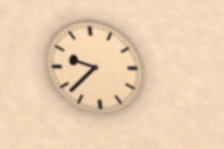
9:38
